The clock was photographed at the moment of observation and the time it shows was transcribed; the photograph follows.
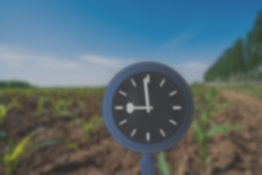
8:59
